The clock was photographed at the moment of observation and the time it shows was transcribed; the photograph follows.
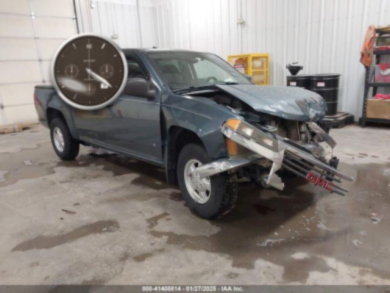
4:21
